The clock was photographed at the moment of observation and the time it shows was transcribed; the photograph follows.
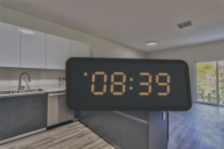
8:39
